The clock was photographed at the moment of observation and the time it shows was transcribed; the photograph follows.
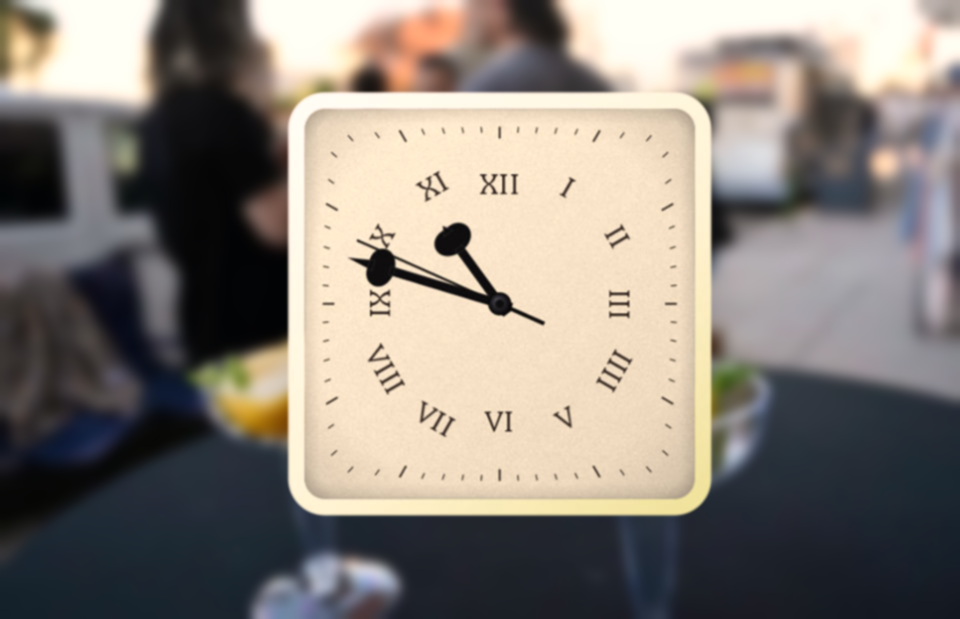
10:47:49
